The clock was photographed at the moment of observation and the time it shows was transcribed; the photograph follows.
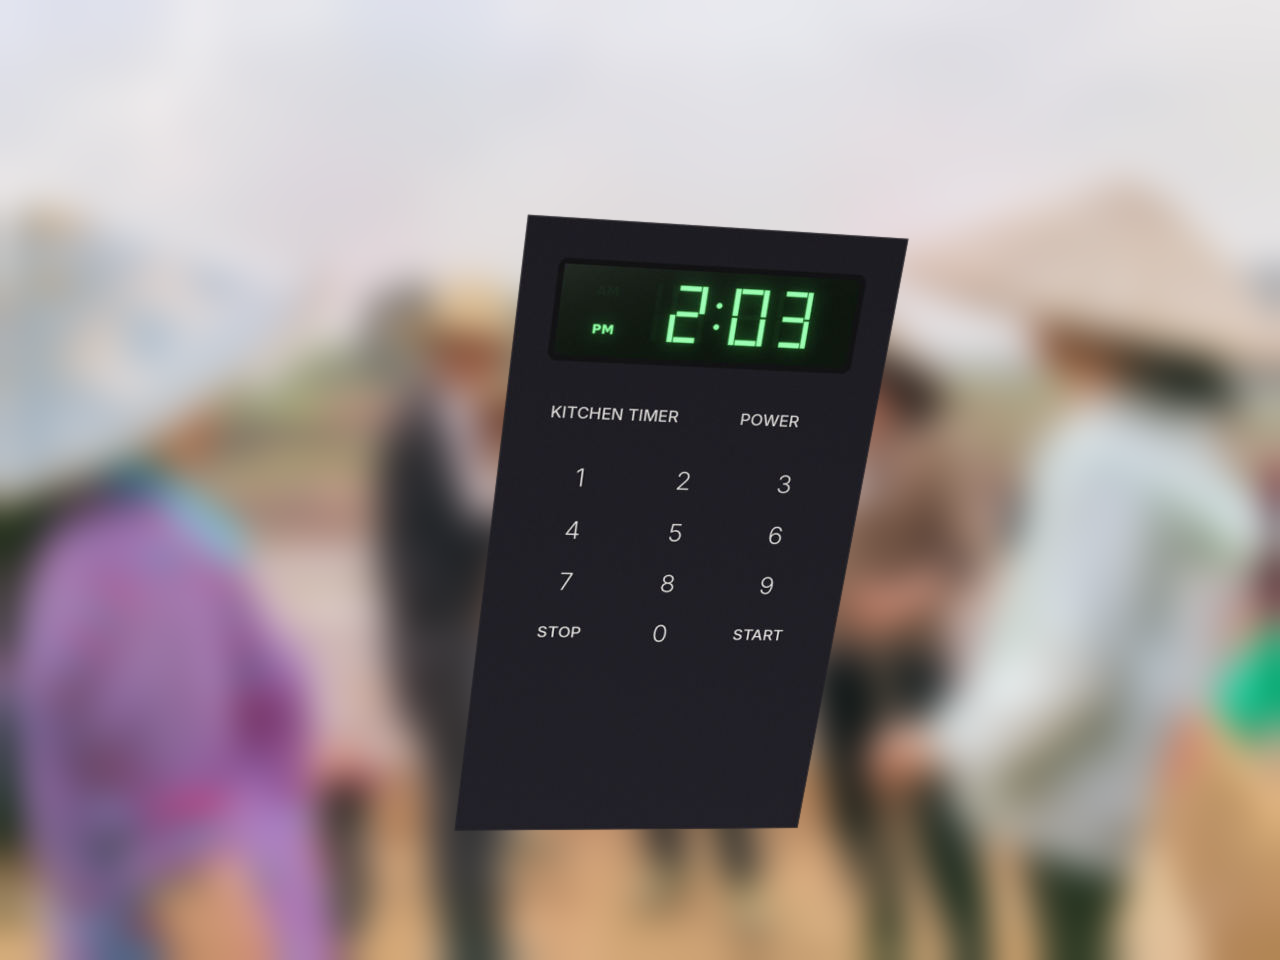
2:03
